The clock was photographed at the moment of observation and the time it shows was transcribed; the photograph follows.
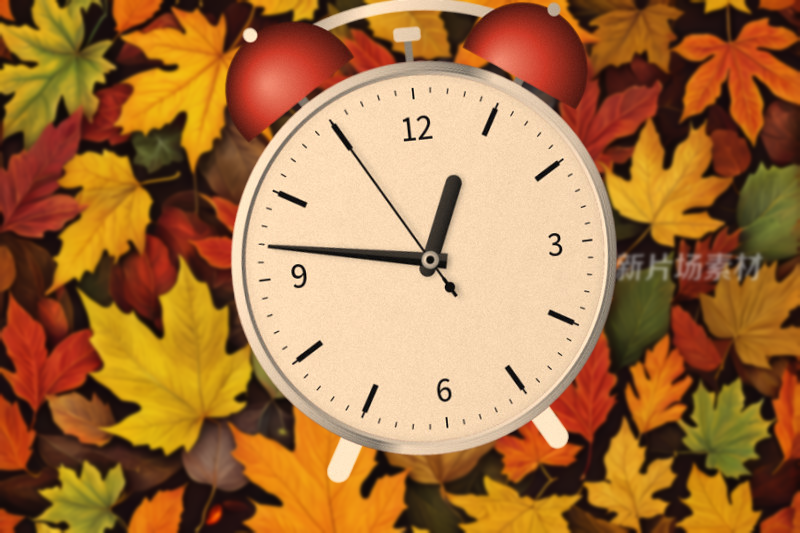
12:46:55
